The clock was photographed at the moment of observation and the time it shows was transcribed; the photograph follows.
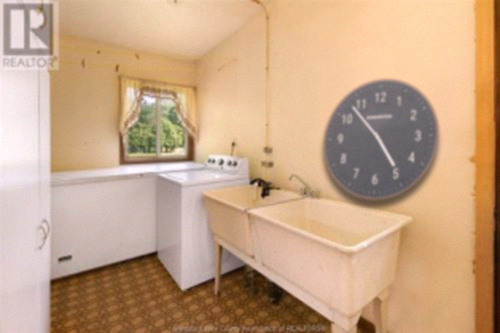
4:53
